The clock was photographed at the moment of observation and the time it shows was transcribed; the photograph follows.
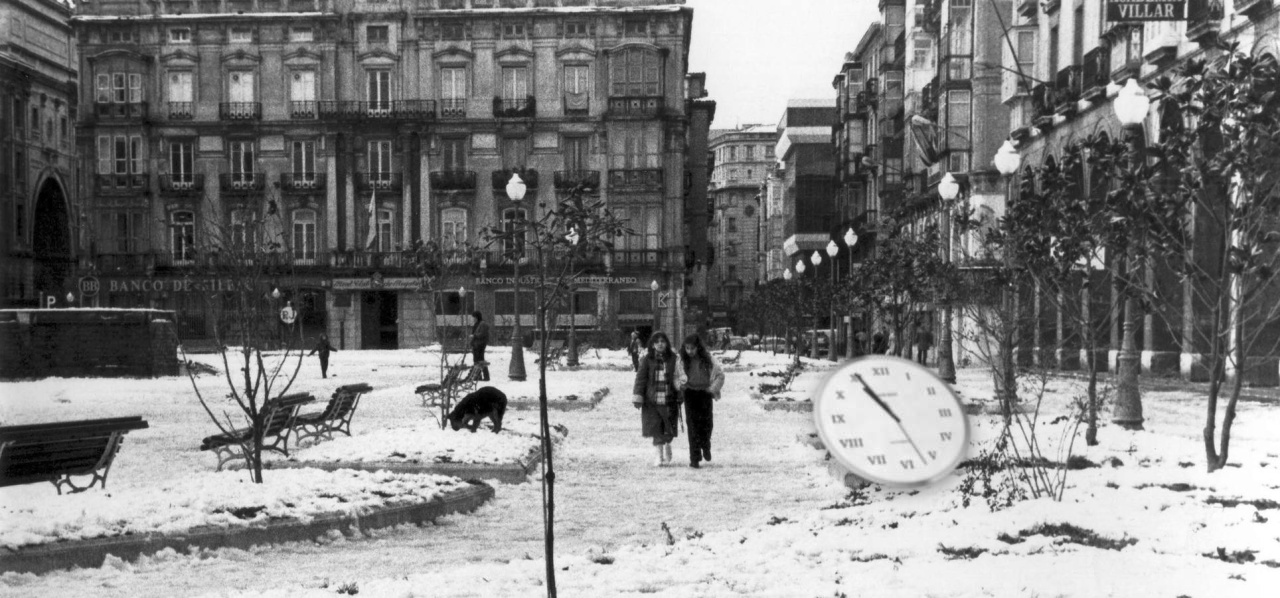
10:55:27
